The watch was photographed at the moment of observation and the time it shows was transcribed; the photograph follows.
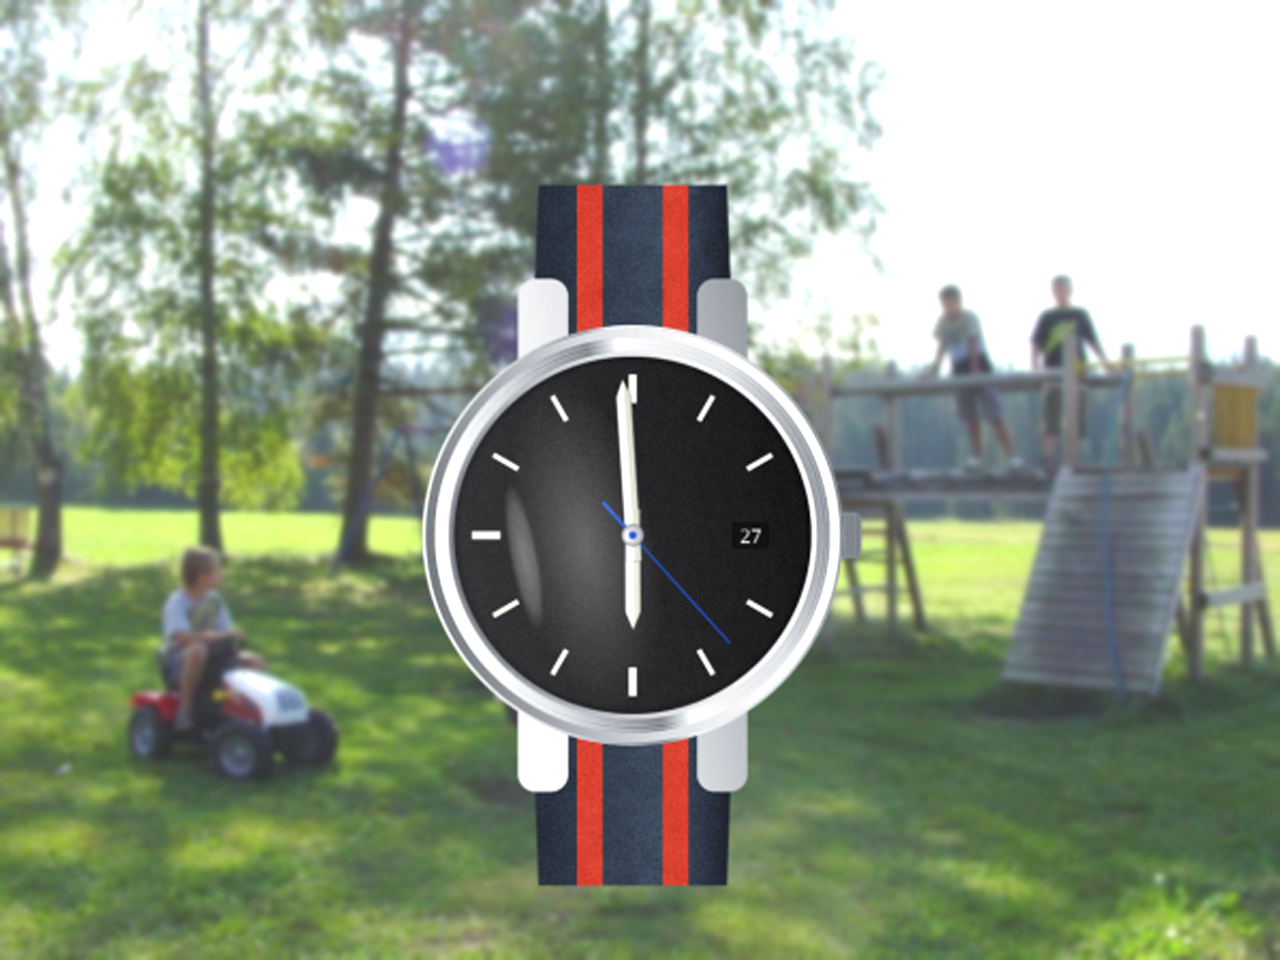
5:59:23
